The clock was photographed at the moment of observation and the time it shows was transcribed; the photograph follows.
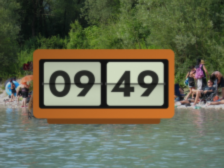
9:49
